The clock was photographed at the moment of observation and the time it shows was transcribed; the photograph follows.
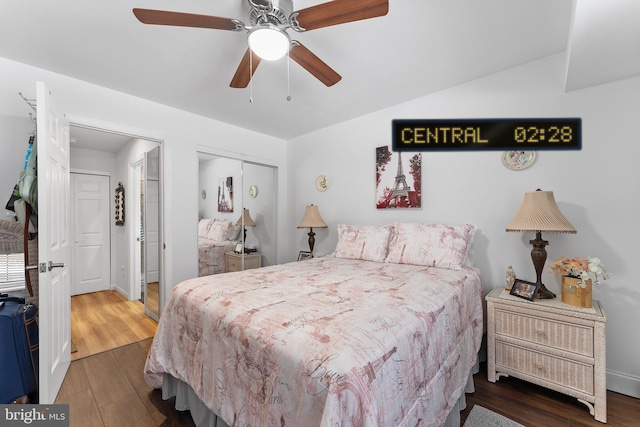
2:28
